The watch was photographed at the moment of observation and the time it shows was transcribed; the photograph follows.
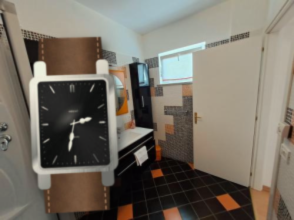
2:32
